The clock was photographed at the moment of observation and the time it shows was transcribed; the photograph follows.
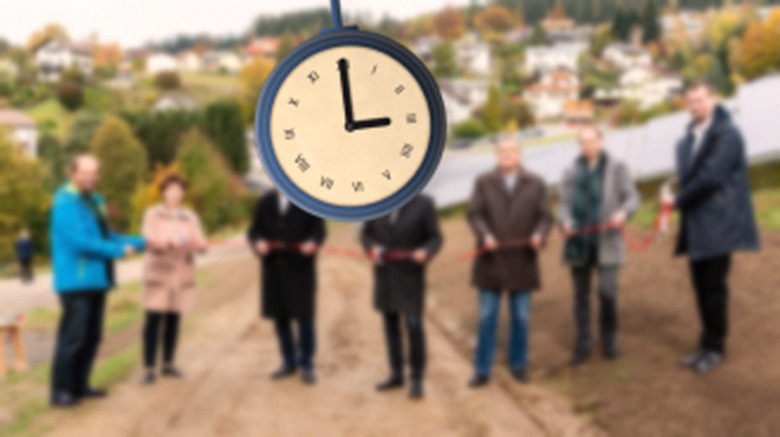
3:00
